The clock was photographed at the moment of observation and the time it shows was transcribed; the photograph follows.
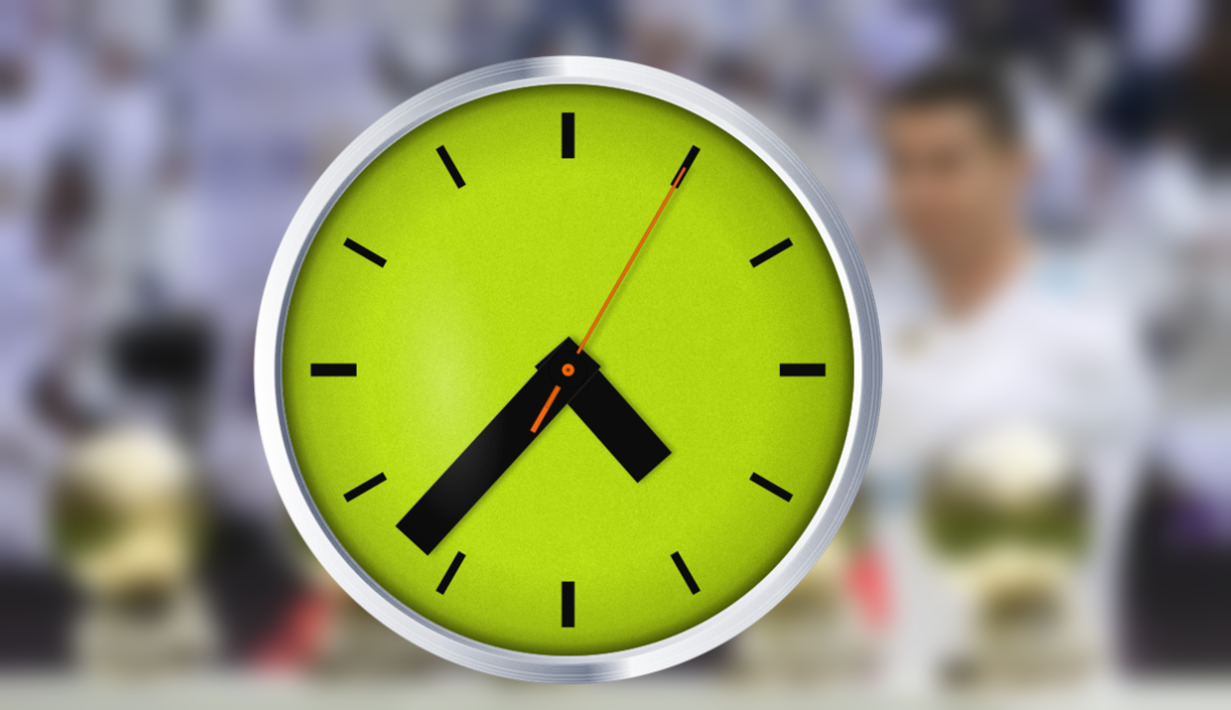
4:37:05
